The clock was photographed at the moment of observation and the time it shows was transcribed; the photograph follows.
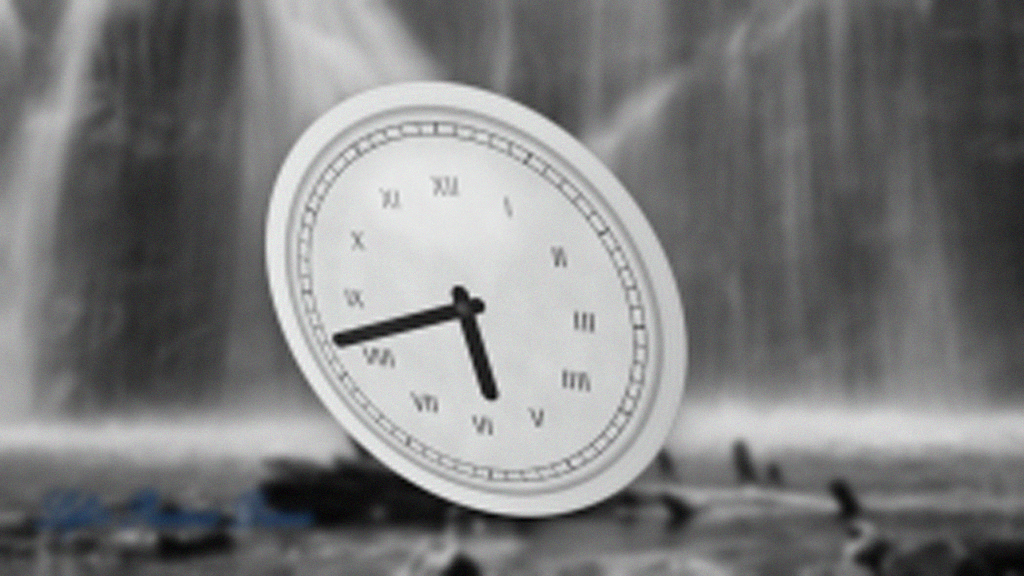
5:42
